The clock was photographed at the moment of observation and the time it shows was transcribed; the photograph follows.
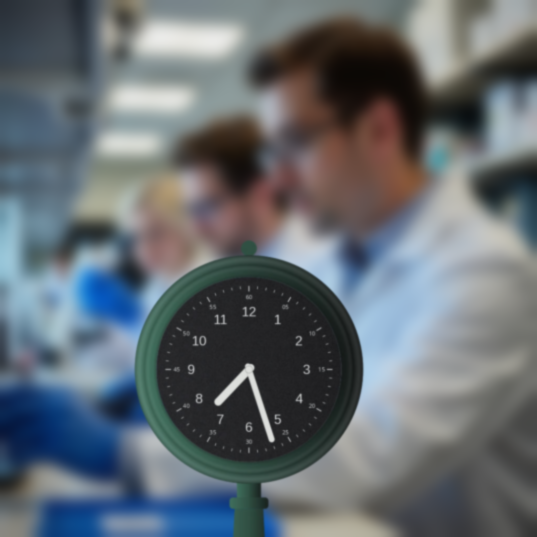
7:27
